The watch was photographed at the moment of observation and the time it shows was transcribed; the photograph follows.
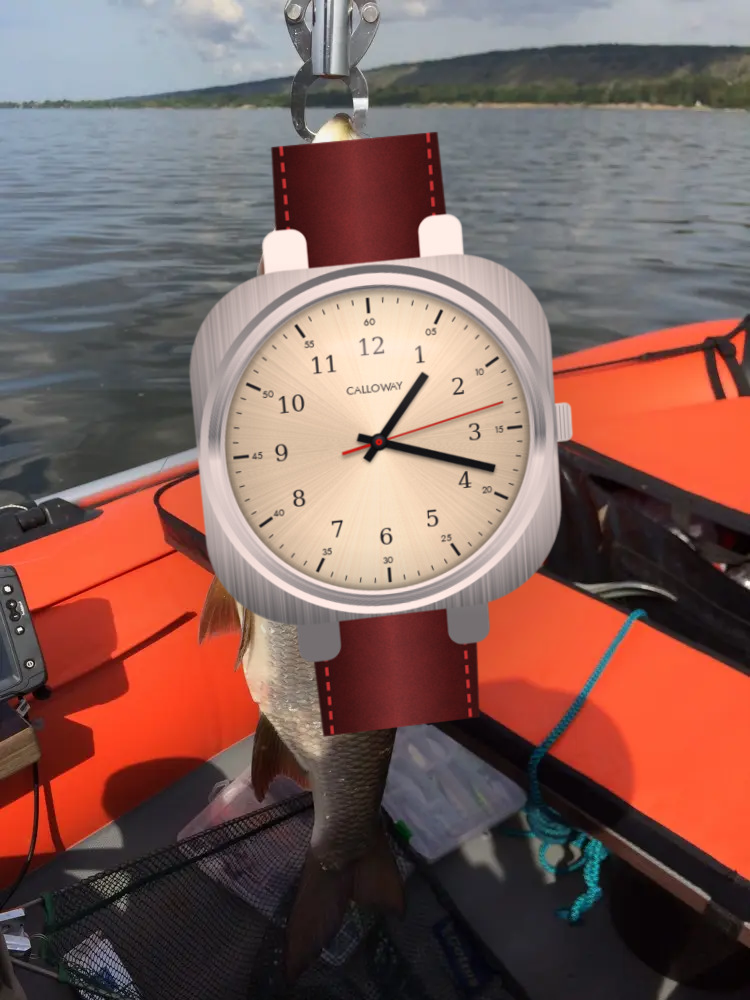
1:18:13
